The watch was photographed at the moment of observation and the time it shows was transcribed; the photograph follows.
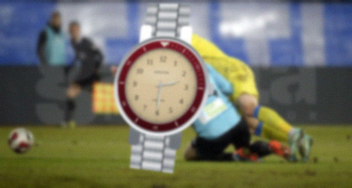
2:30
